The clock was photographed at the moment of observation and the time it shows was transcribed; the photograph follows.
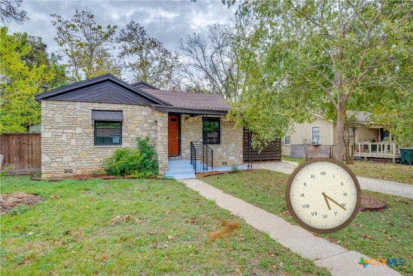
5:21
